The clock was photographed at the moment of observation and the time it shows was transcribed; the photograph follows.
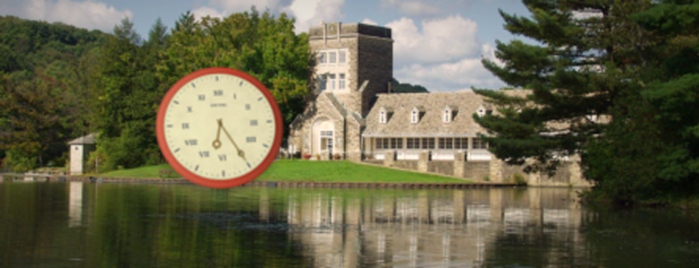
6:25
